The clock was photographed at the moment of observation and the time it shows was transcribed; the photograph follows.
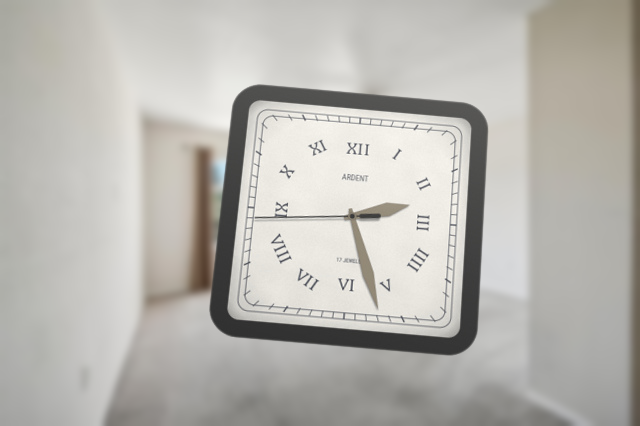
2:26:44
